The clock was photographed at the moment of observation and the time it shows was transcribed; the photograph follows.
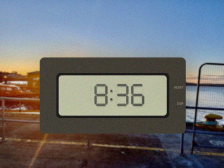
8:36
